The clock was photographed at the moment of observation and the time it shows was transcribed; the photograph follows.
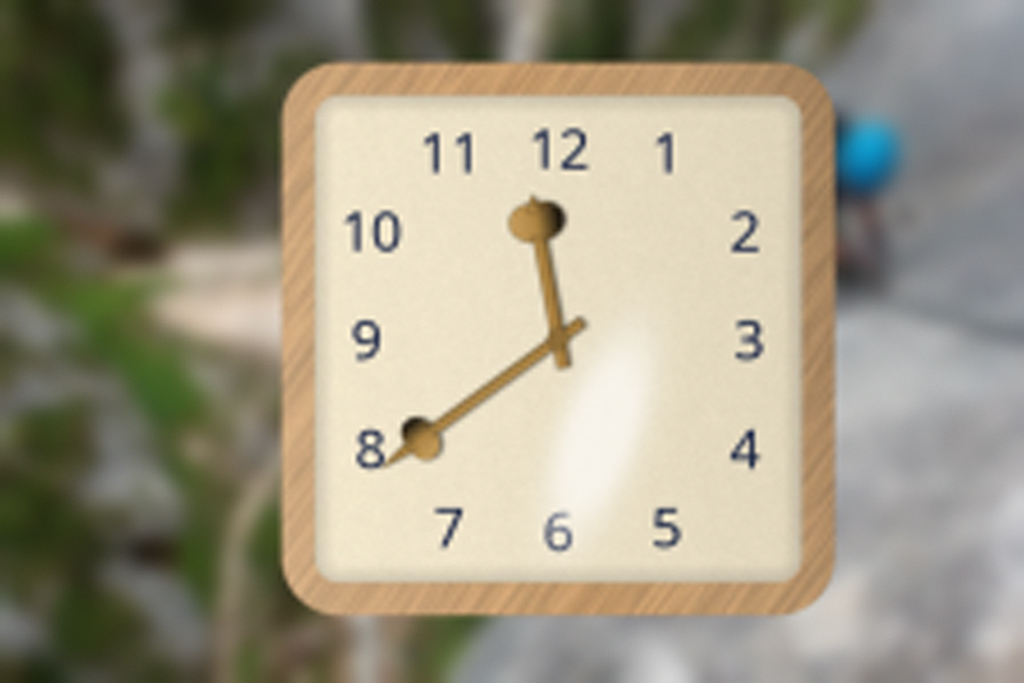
11:39
